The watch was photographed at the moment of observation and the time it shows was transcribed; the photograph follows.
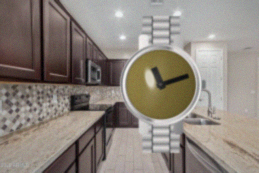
11:12
